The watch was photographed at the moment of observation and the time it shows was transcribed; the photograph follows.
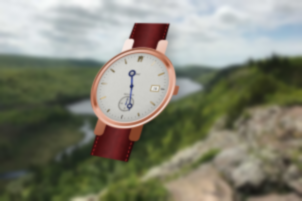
11:28
